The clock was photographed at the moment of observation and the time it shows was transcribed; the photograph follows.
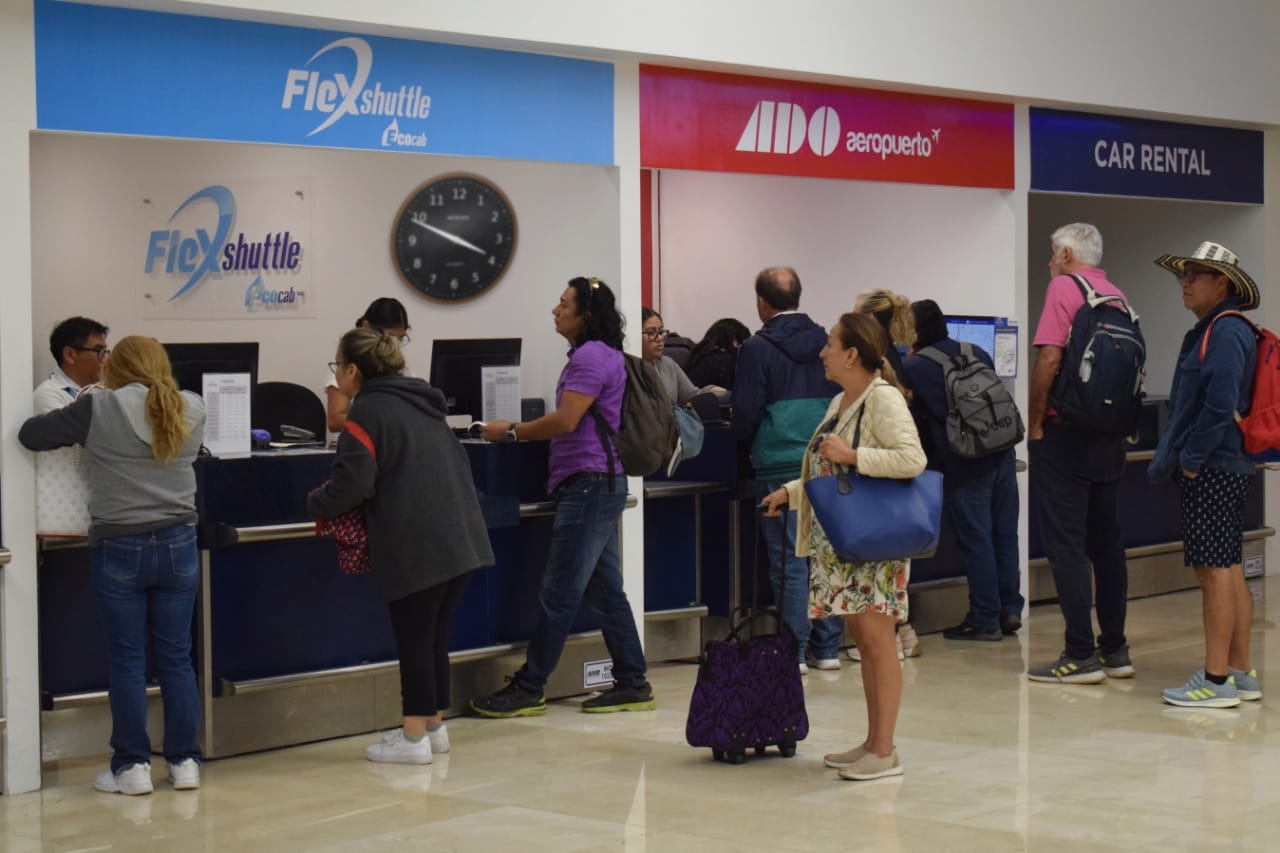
3:49
